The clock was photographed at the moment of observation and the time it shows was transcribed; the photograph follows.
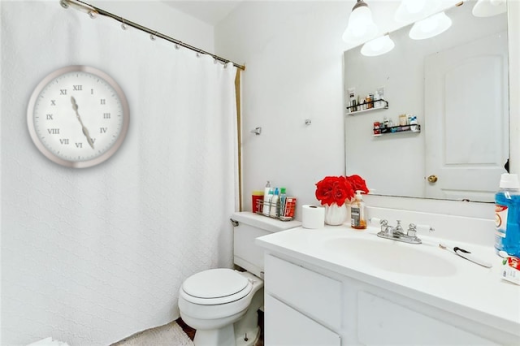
11:26
